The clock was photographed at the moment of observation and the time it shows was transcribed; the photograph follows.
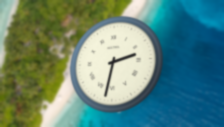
2:32
